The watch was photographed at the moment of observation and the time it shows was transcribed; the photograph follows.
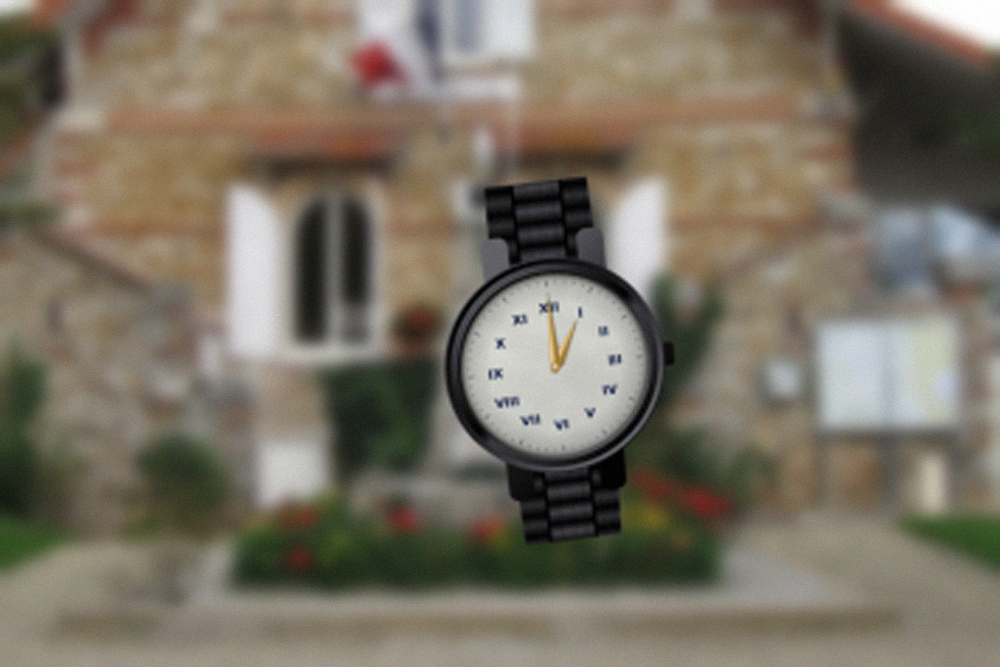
1:00
